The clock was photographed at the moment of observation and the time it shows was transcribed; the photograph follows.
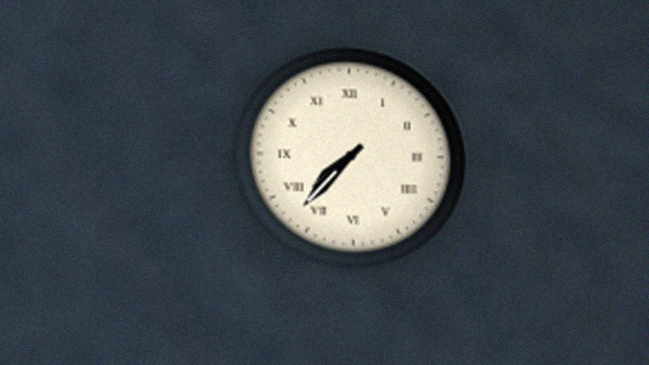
7:37
